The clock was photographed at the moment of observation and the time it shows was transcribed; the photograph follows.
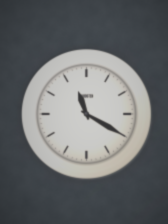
11:20
